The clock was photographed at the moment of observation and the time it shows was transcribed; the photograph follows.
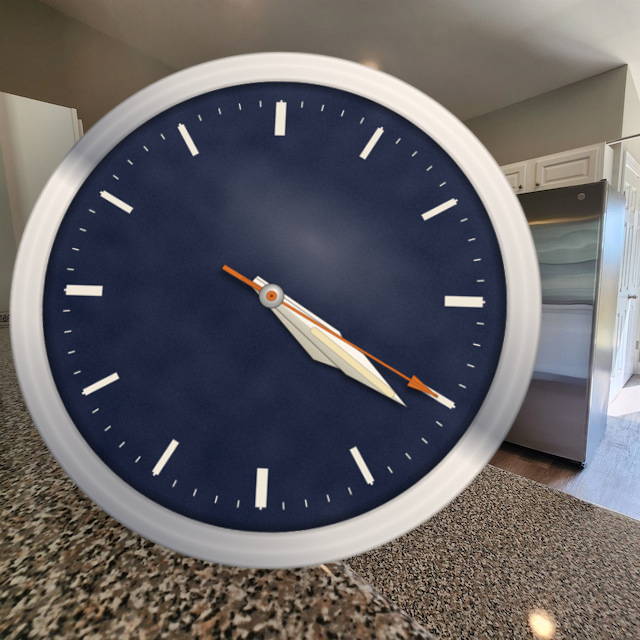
4:21:20
